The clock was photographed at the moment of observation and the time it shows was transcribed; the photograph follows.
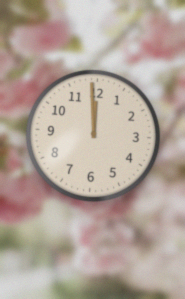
11:59
